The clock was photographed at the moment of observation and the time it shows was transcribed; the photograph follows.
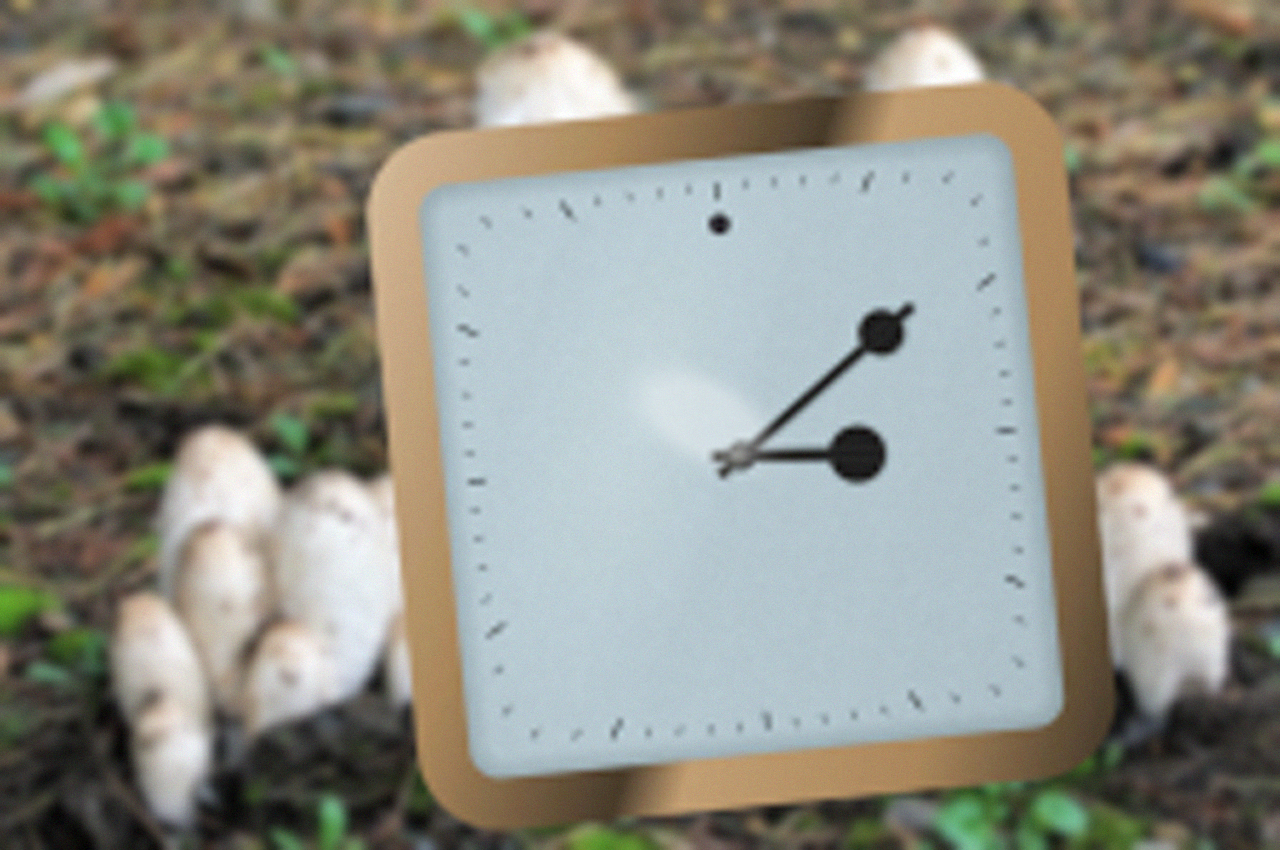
3:09
